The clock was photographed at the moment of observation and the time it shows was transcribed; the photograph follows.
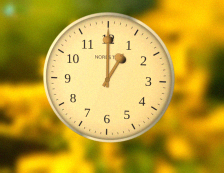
1:00
